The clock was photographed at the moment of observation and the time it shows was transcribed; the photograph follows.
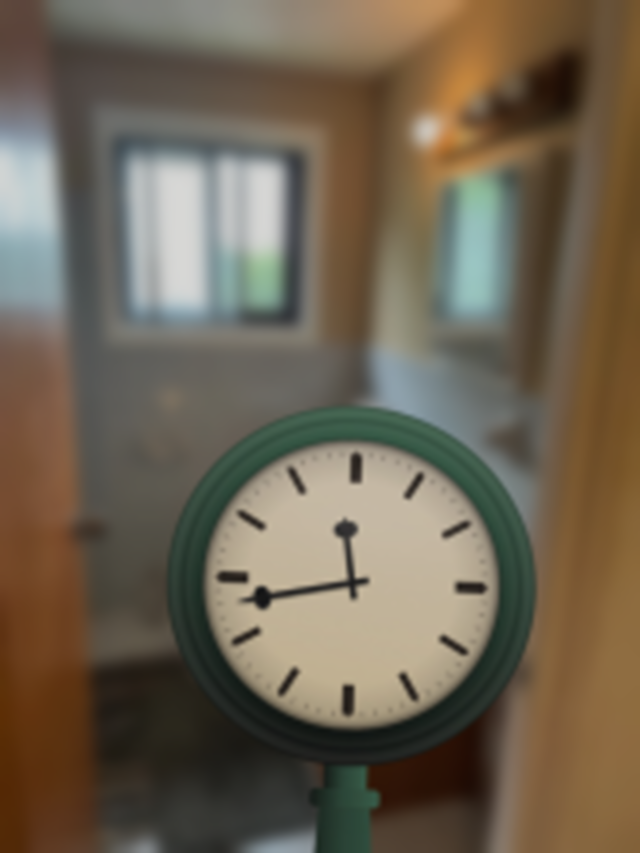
11:43
